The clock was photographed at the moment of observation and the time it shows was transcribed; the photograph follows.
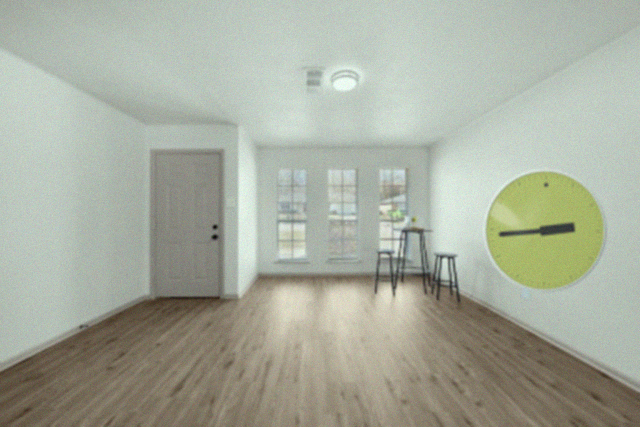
2:44
